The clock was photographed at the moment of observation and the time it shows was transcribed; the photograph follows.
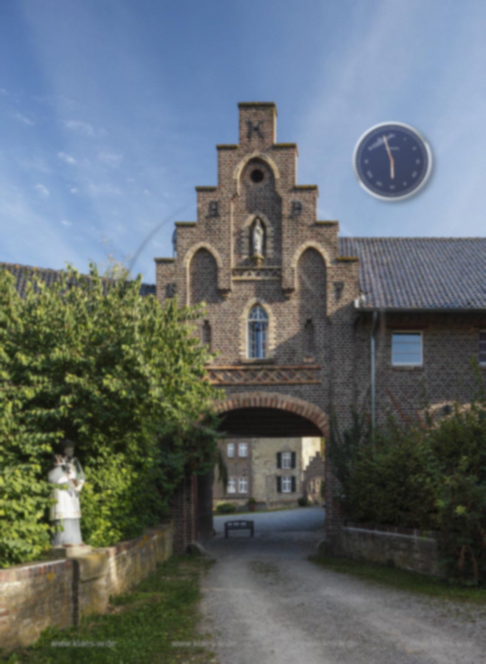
5:57
